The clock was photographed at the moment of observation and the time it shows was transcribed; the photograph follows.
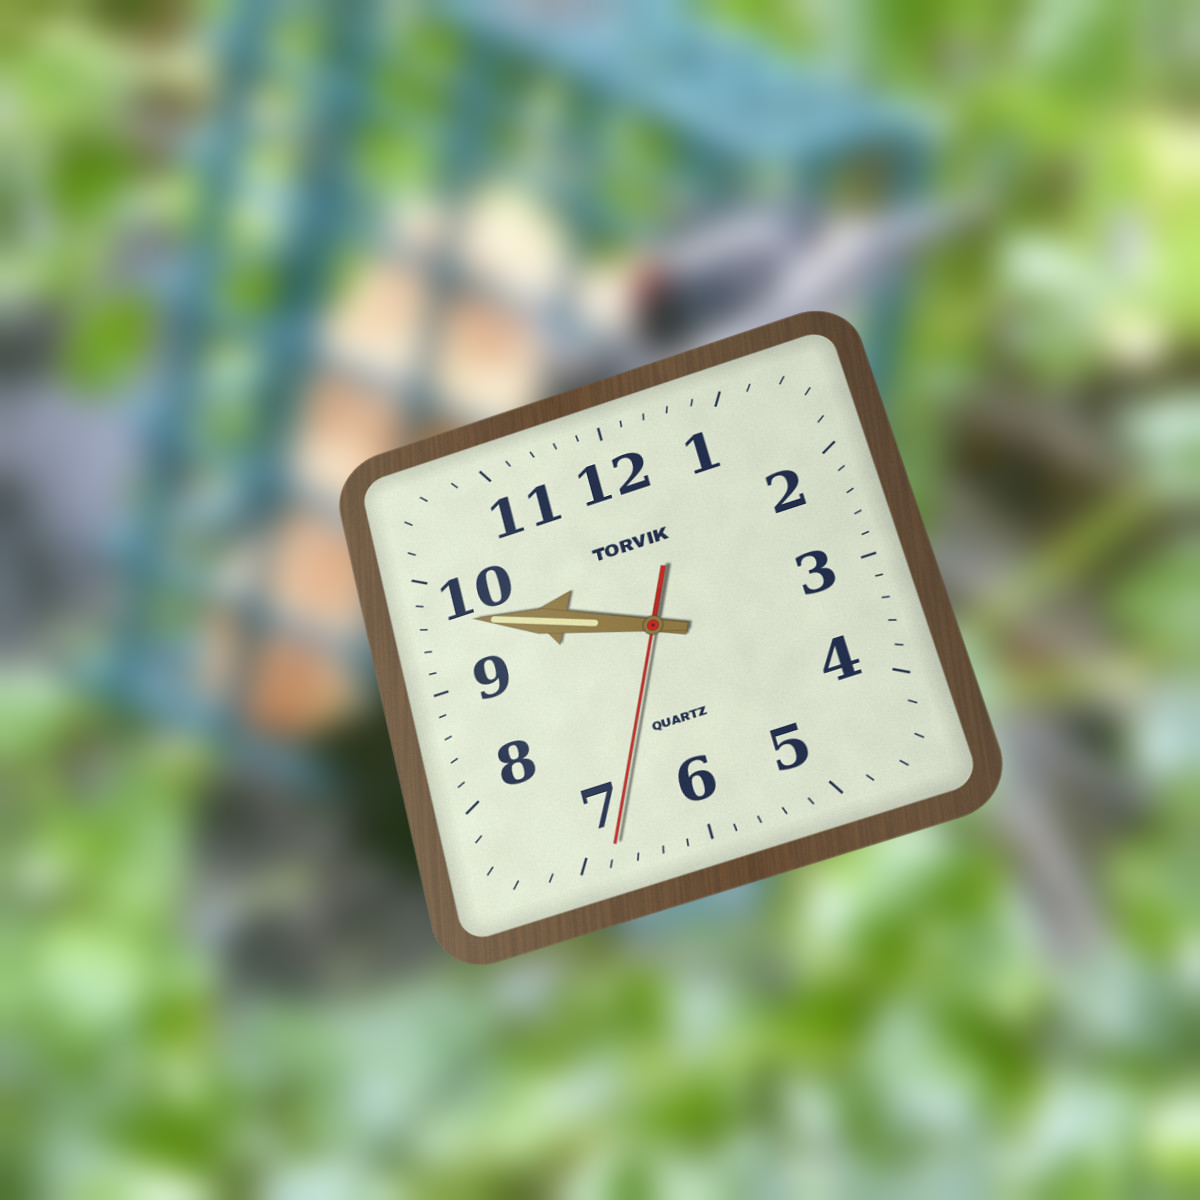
9:48:34
